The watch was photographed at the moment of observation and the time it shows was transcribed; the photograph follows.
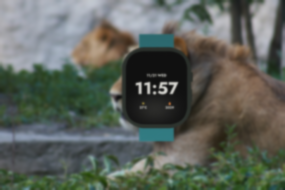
11:57
